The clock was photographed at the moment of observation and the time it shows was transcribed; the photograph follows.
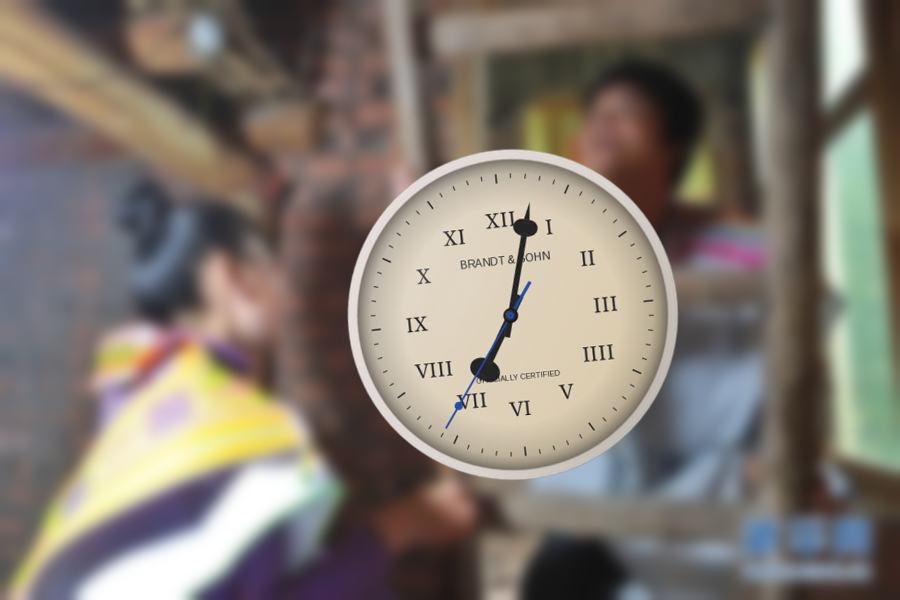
7:02:36
